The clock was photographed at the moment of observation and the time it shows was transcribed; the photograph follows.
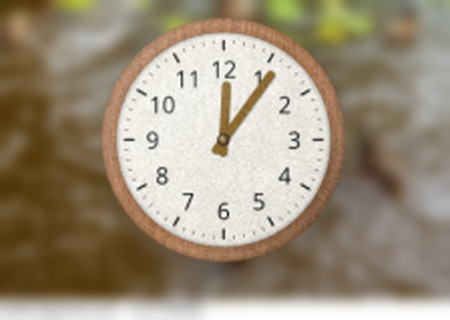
12:06
